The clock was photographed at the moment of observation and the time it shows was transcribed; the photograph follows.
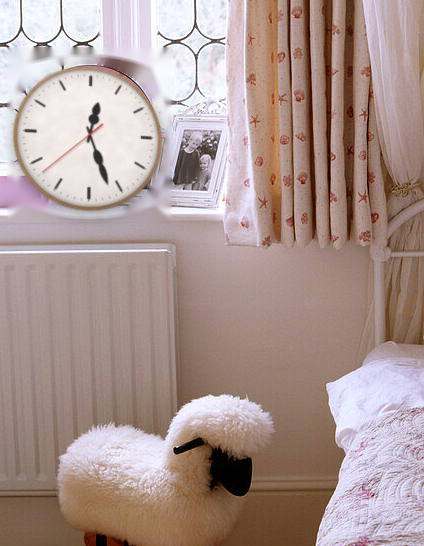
12:26:38
